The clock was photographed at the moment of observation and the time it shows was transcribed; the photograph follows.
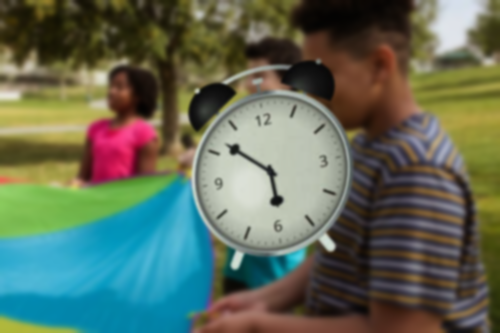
5:52
